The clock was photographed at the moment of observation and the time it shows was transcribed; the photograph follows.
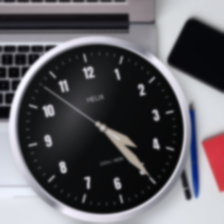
4:24:53
